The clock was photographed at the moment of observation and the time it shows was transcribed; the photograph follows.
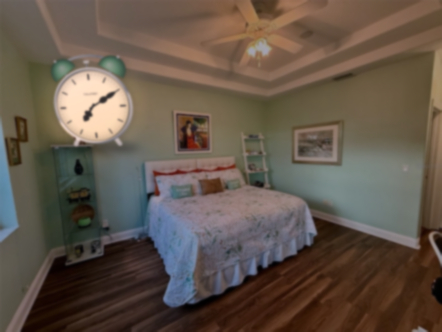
7:10
